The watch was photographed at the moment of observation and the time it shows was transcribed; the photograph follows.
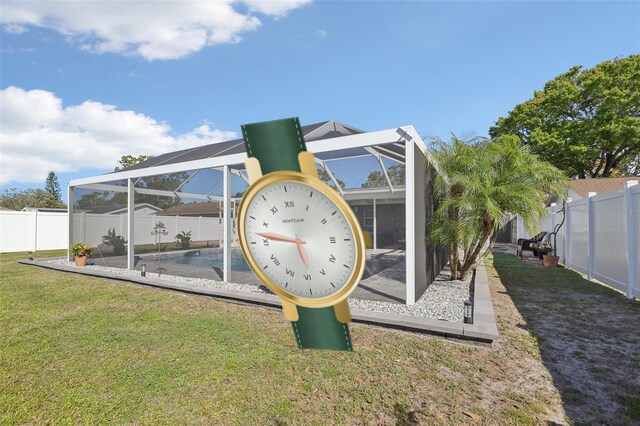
5:47
